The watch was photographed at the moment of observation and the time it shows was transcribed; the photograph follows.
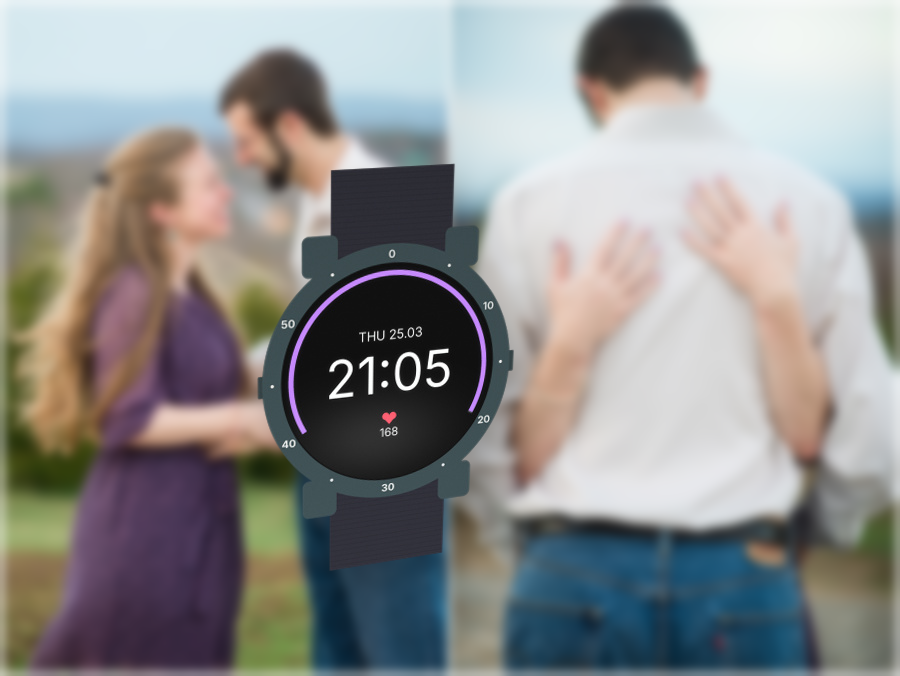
21:05
